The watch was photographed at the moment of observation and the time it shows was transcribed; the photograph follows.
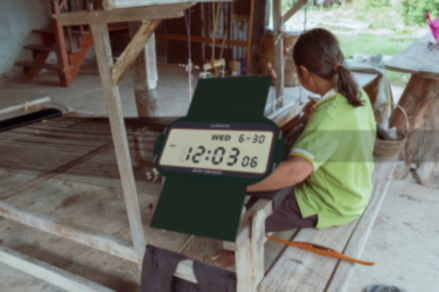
12:03:06
